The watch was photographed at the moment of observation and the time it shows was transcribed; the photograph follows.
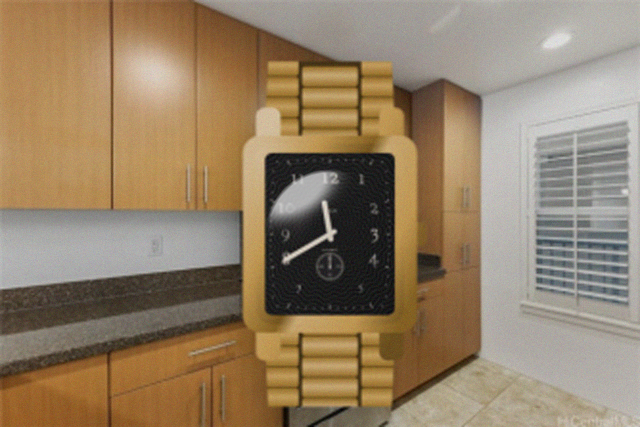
11:40
